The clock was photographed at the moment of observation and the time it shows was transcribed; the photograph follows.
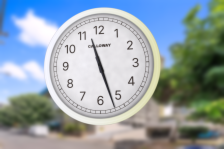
11:27
